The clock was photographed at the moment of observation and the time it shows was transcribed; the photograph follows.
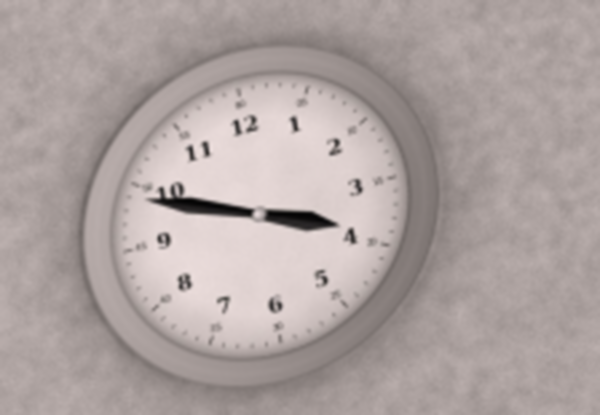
3:49
